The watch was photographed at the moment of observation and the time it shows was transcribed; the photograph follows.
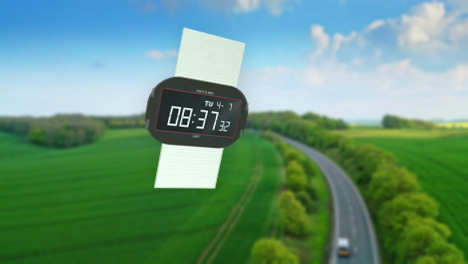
8:37:32
